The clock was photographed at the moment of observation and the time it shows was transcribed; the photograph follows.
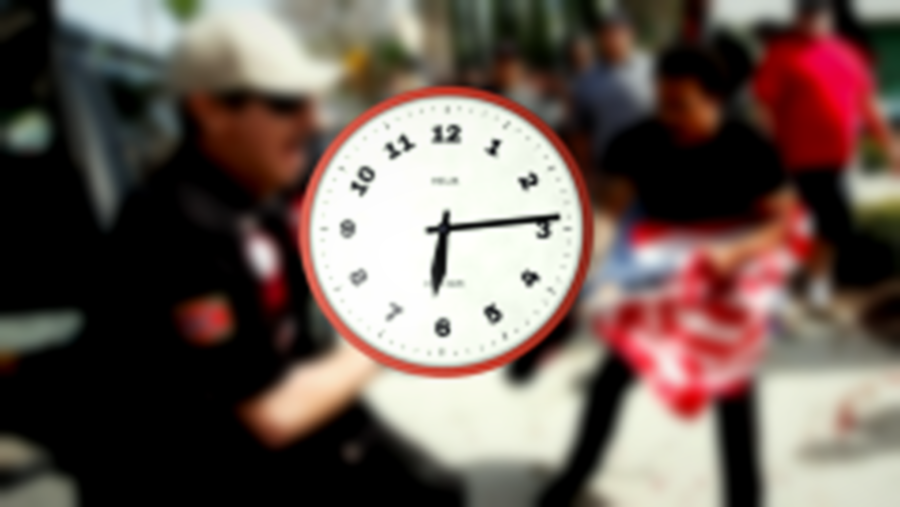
6:14
